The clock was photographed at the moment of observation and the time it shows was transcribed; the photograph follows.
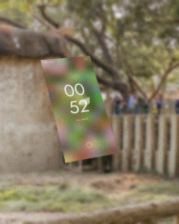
0:52
